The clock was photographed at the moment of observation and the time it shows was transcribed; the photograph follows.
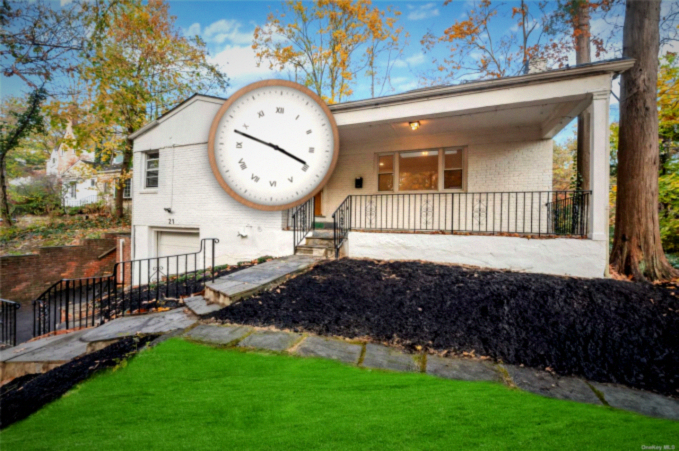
3:48
